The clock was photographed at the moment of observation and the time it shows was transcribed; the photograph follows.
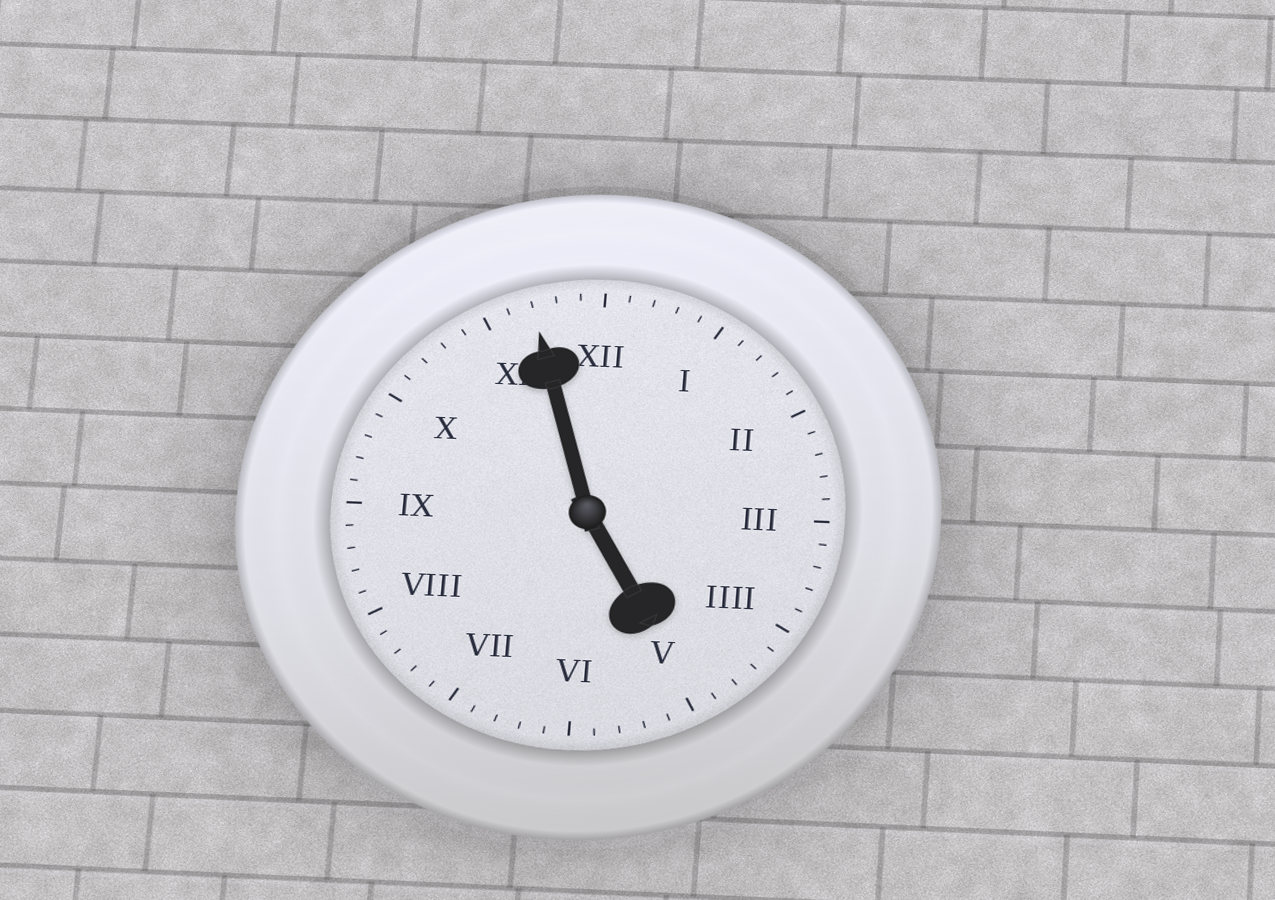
4:57
